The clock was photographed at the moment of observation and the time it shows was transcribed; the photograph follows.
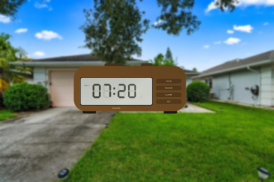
7:20
